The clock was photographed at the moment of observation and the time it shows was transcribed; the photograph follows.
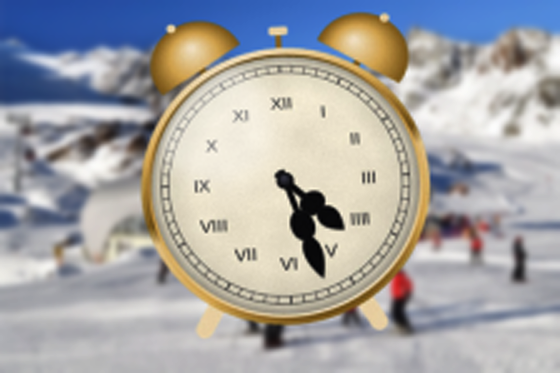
4:27
